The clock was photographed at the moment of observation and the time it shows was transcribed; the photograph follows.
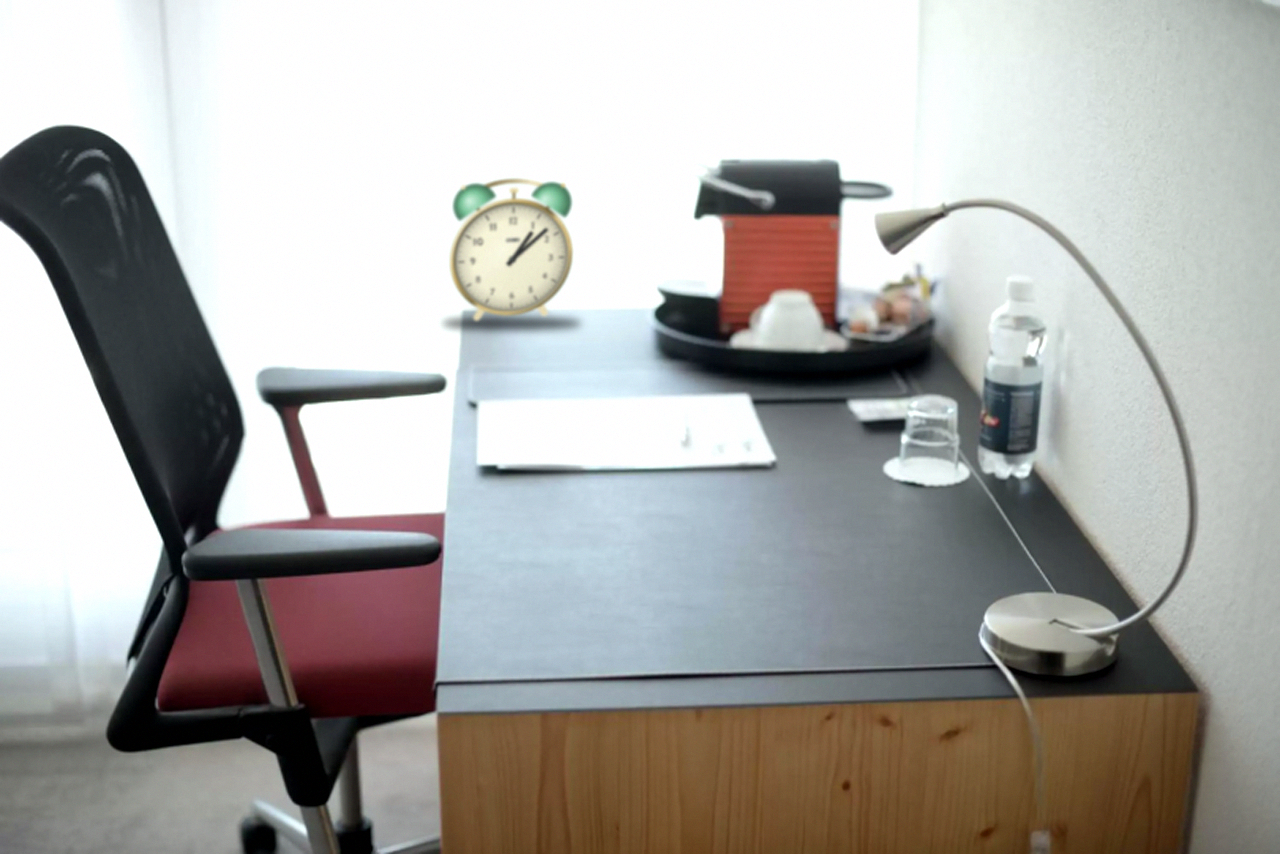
1:08
